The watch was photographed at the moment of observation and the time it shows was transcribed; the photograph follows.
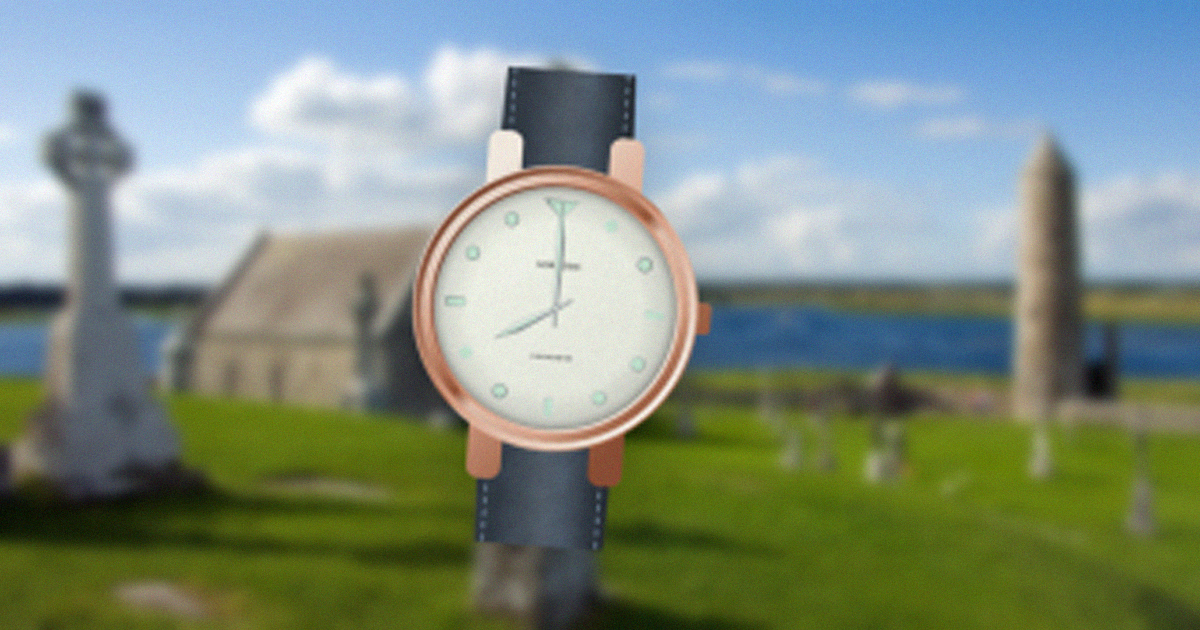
8:00
